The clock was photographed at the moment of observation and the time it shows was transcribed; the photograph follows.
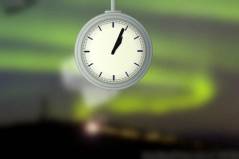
1:04
